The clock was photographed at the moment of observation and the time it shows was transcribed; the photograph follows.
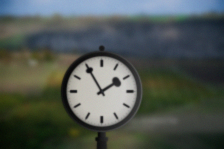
1:55
